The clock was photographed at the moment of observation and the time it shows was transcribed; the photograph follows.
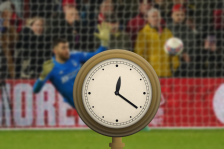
12:21
